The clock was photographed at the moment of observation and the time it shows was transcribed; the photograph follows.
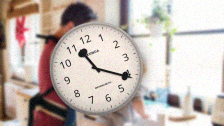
11:21
